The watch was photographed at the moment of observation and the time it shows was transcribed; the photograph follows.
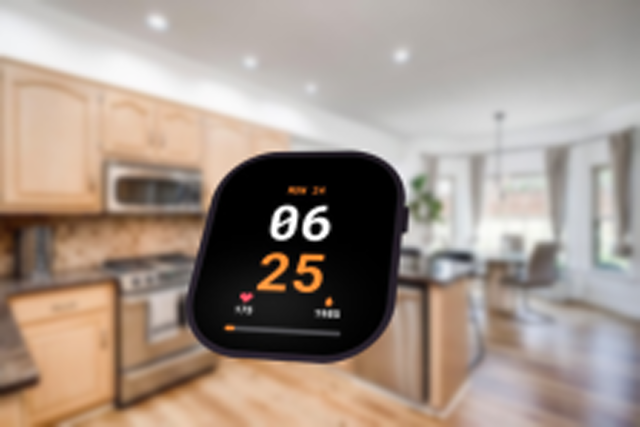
6:25
